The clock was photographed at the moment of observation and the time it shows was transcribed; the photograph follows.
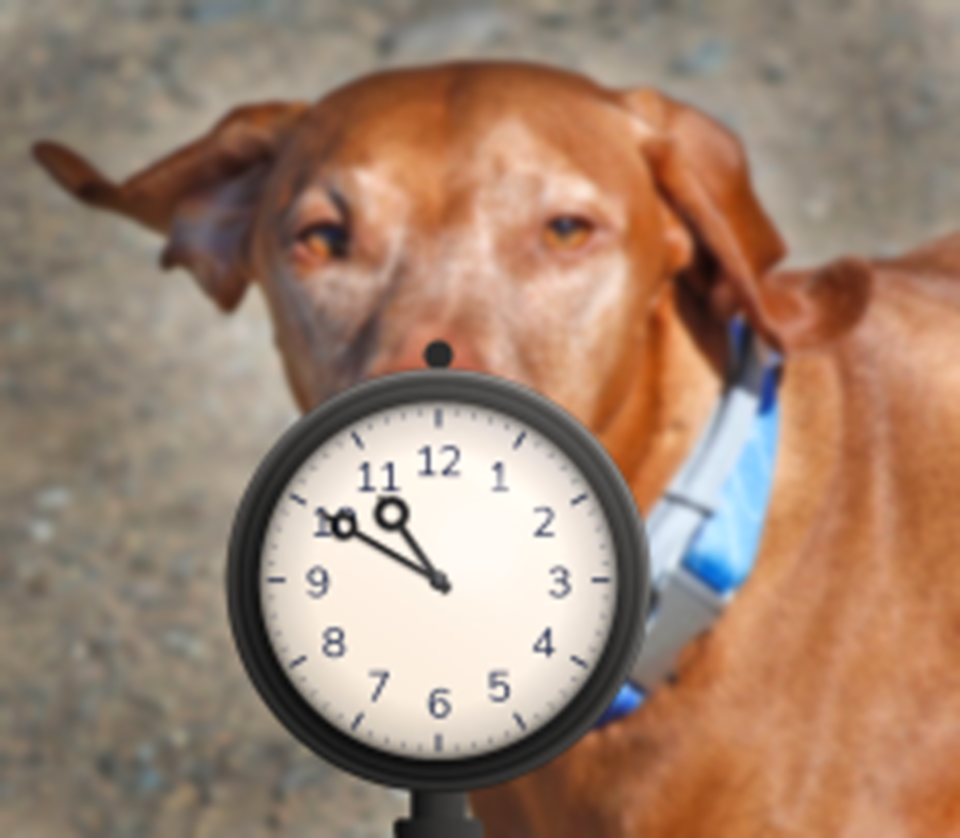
10:50
